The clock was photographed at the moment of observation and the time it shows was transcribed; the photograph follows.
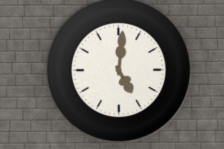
5:01
